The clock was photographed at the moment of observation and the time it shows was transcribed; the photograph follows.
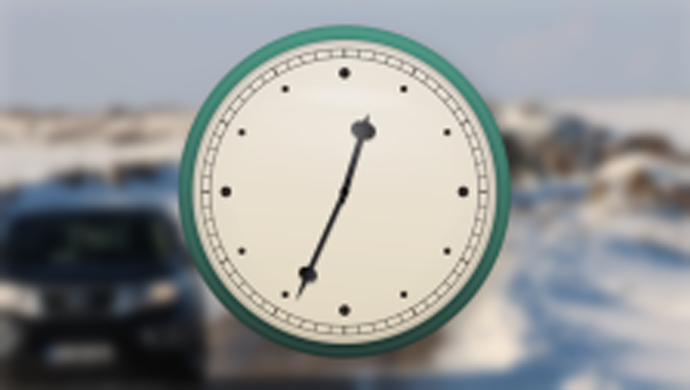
12:34
